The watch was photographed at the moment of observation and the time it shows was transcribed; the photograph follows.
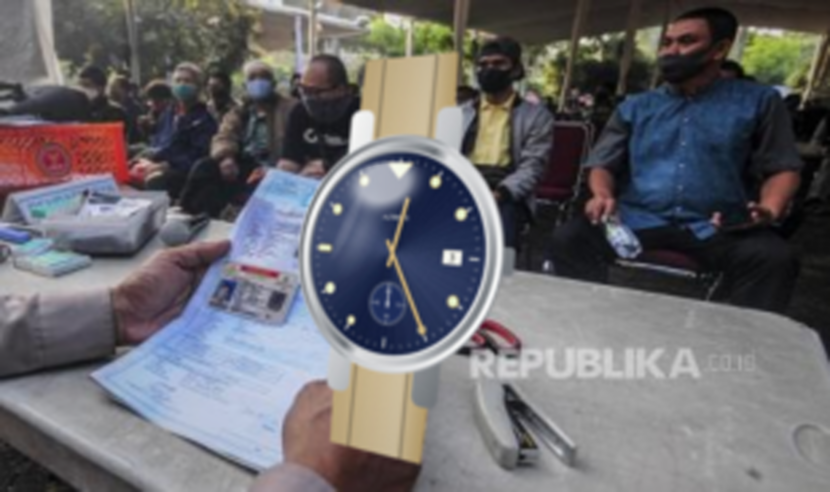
12:25
